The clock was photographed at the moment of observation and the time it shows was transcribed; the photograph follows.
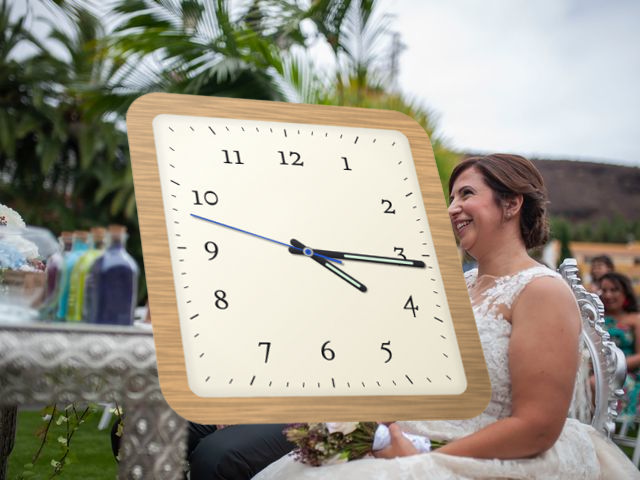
4:15:48
